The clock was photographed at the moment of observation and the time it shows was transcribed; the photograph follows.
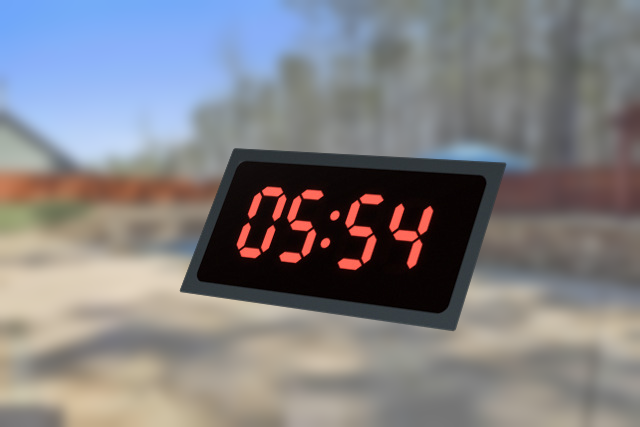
5:54
